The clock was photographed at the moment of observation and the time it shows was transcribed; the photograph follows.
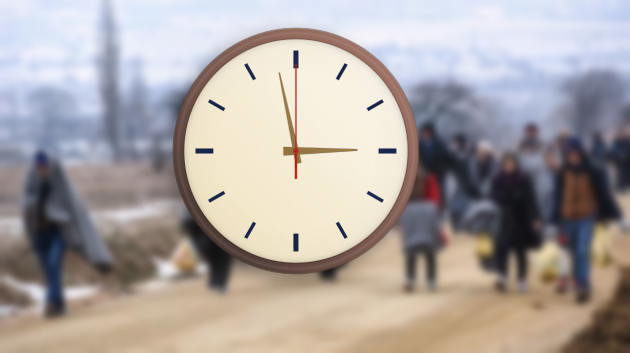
2:58:00
